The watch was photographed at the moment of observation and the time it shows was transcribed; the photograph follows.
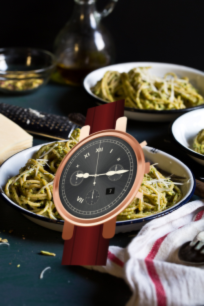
9:15
